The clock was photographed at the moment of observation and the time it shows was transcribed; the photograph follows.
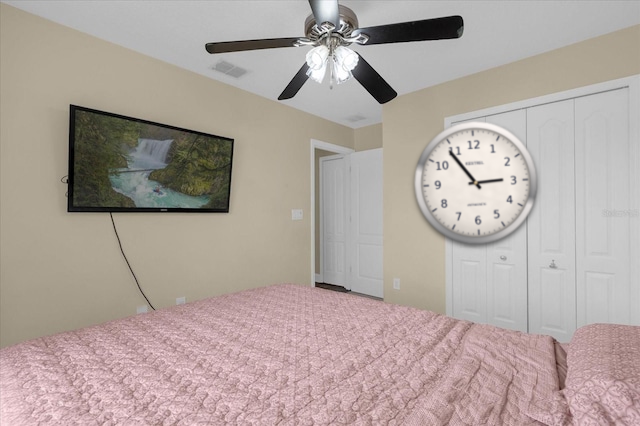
2:54
